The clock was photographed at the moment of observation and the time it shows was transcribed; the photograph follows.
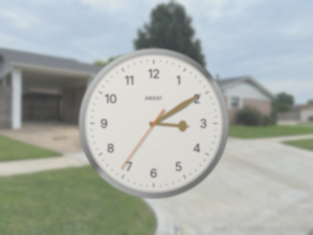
3:09:36
